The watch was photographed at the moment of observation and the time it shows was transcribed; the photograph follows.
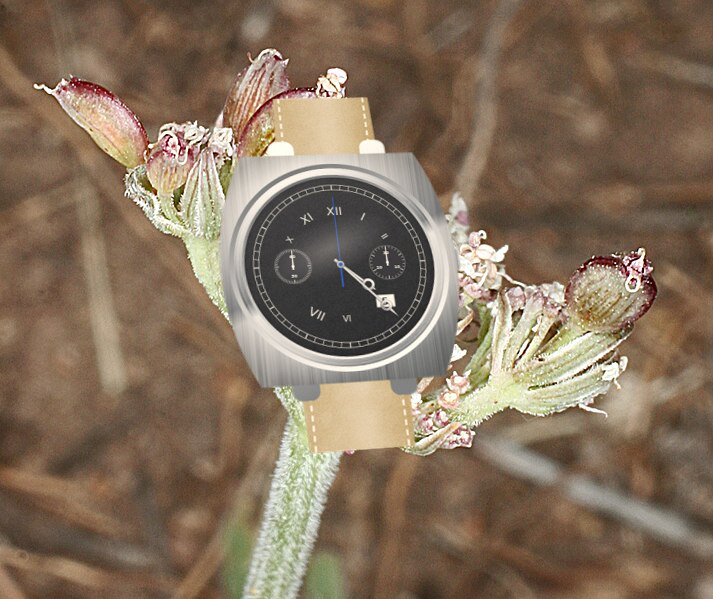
4:23
